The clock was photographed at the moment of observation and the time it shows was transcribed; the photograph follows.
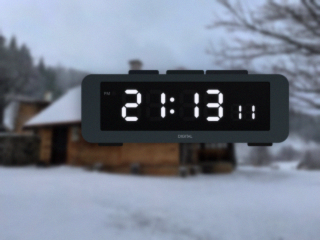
21:13:11
